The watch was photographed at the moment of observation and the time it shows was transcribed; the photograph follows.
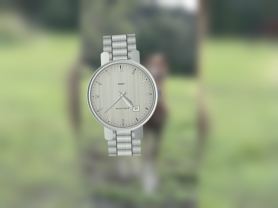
4:38
